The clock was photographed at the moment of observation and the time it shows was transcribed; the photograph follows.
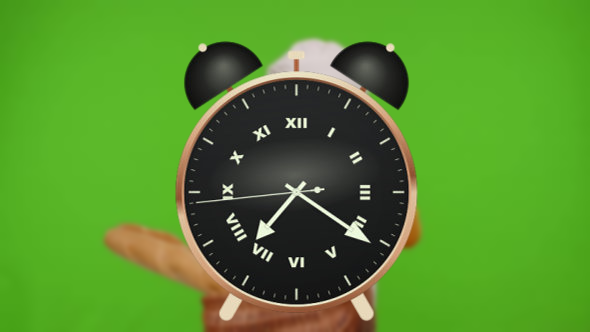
7:20:44
